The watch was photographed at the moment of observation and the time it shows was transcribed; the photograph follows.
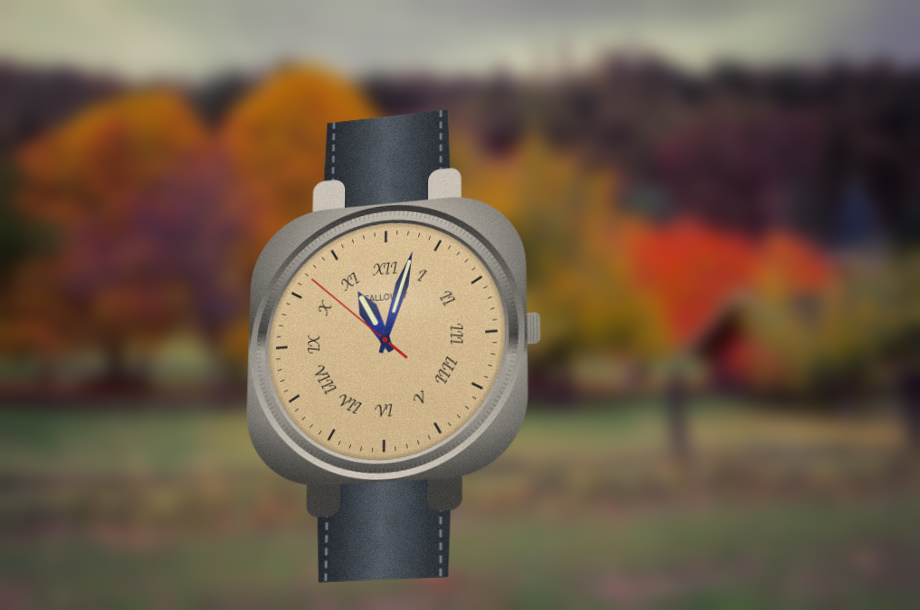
11:02:52
